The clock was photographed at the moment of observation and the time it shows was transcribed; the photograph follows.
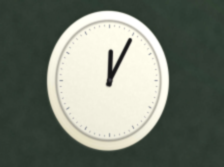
12:05
